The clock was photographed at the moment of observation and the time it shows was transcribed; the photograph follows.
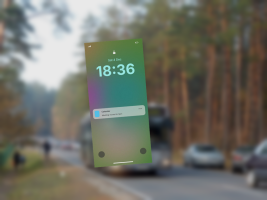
18:36
